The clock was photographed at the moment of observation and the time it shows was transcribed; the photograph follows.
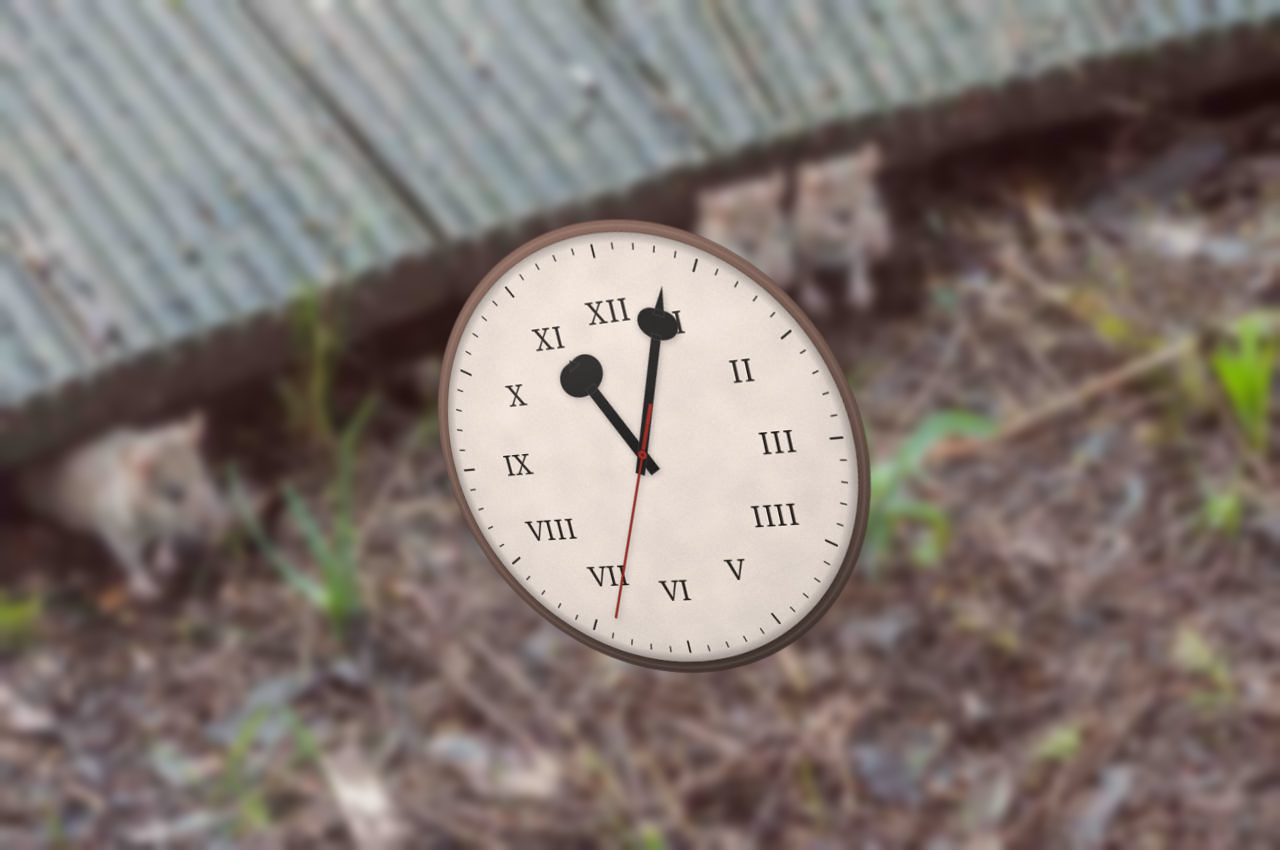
11:03:34
